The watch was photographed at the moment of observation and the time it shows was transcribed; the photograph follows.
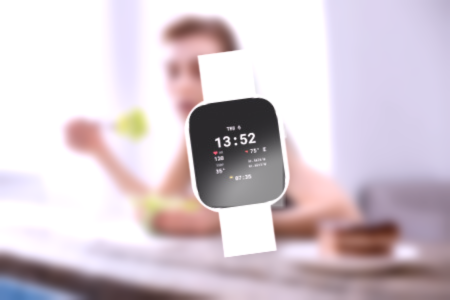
13:52
